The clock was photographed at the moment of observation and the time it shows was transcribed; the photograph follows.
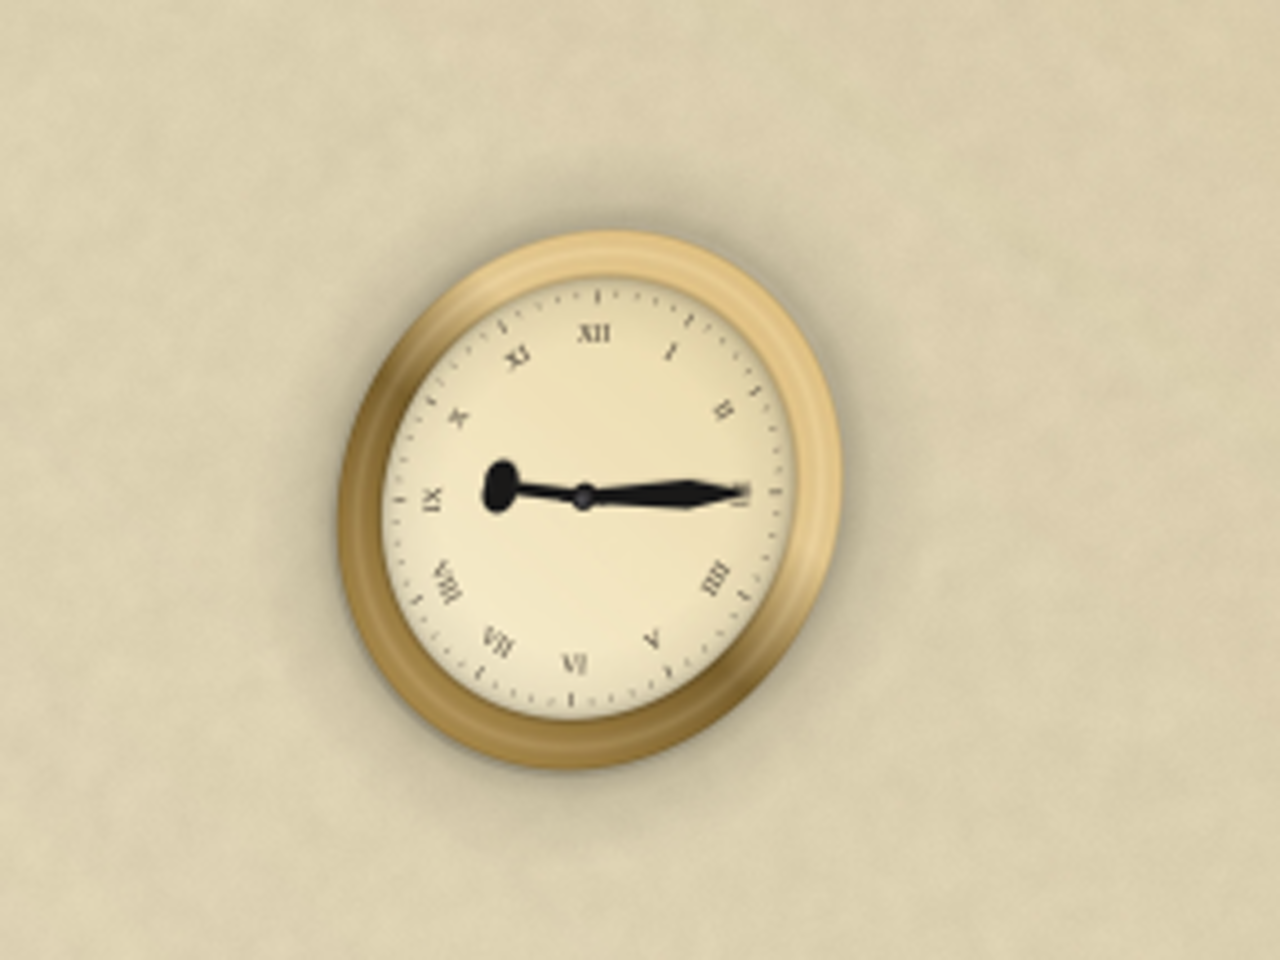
9:15
